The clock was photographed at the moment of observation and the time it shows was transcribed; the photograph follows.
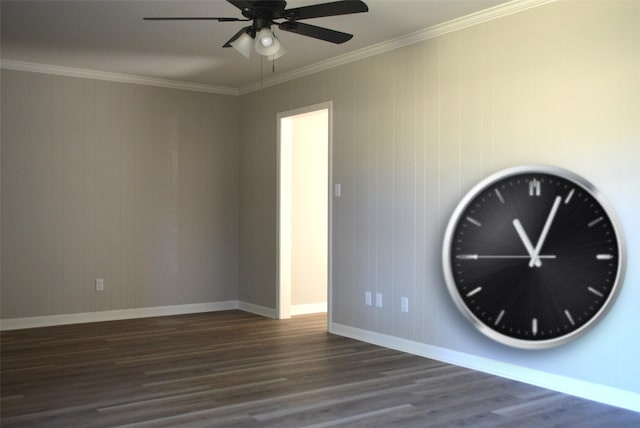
11:03:45
